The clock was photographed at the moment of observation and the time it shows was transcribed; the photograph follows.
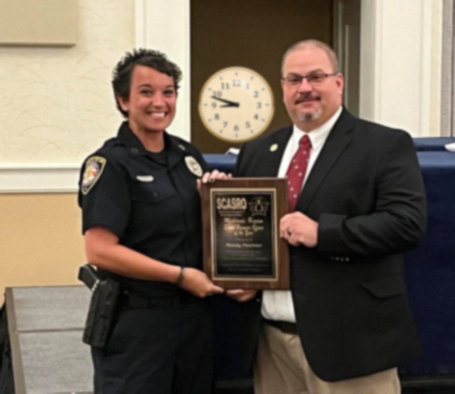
8:48
